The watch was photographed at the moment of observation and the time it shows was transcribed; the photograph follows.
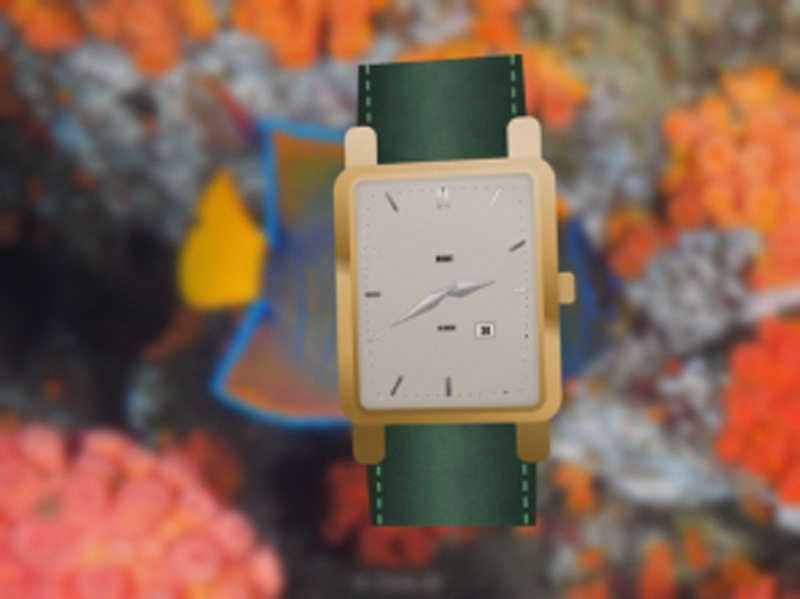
2:40
